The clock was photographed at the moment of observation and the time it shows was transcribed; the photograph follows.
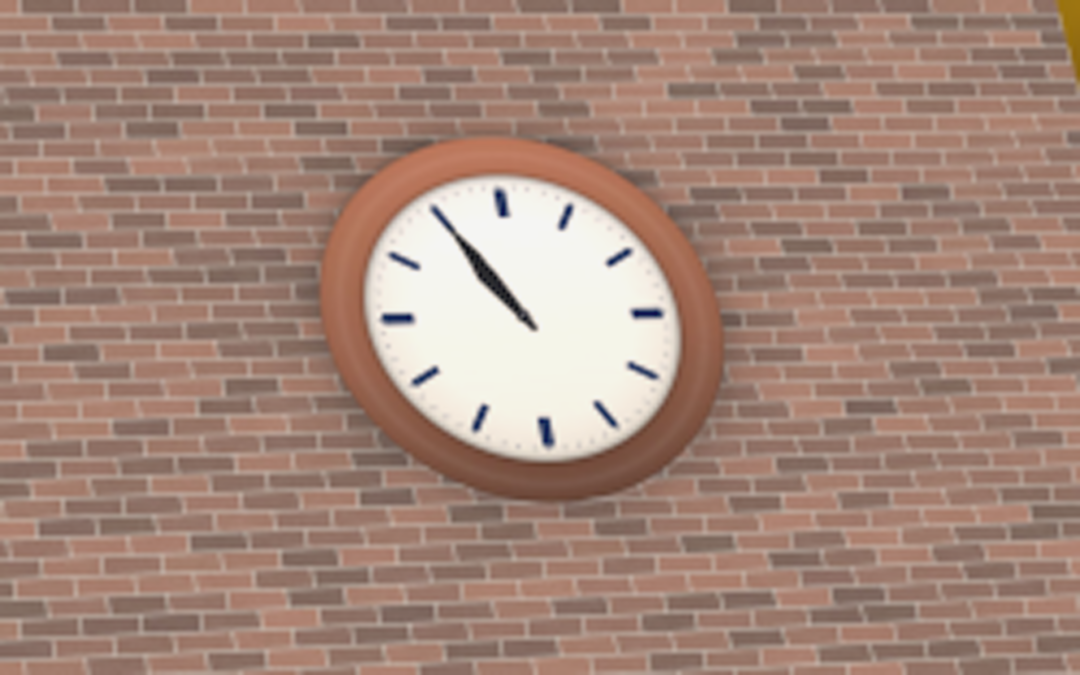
10:55
